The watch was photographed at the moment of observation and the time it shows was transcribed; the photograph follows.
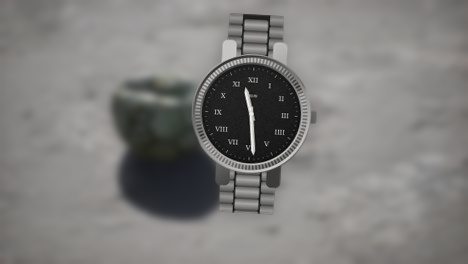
11:29
